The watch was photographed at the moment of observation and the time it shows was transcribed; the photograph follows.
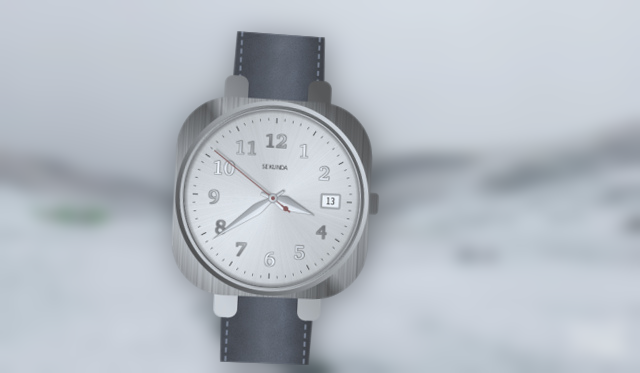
3:38:51
